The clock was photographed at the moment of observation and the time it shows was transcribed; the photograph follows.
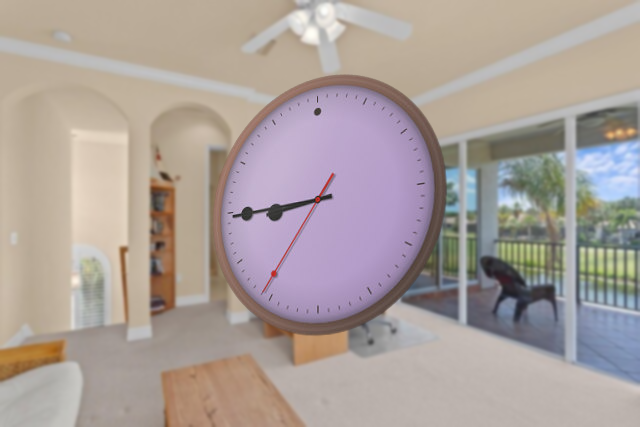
8:44:36
